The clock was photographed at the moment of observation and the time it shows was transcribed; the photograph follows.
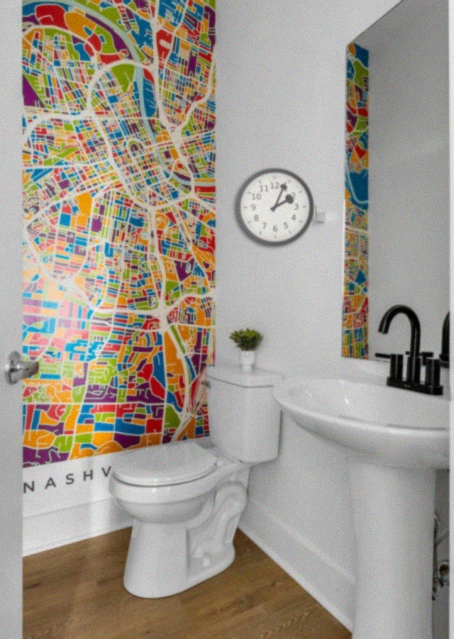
2:04
